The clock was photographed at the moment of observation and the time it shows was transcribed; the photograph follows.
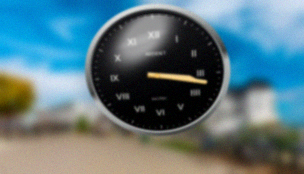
3:17
